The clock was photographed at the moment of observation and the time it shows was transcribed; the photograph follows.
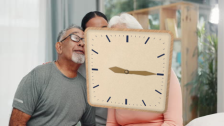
9:15
